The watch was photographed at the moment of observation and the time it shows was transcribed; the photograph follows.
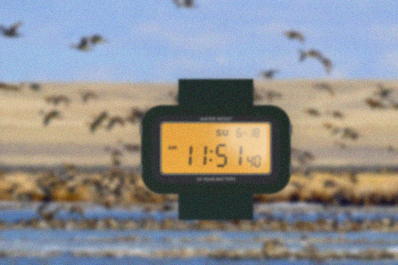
11:51:40
